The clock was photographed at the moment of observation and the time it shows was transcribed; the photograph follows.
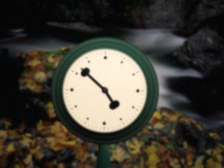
4:52
